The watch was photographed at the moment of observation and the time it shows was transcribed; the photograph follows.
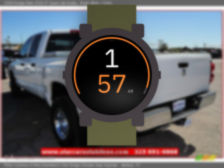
1:57
